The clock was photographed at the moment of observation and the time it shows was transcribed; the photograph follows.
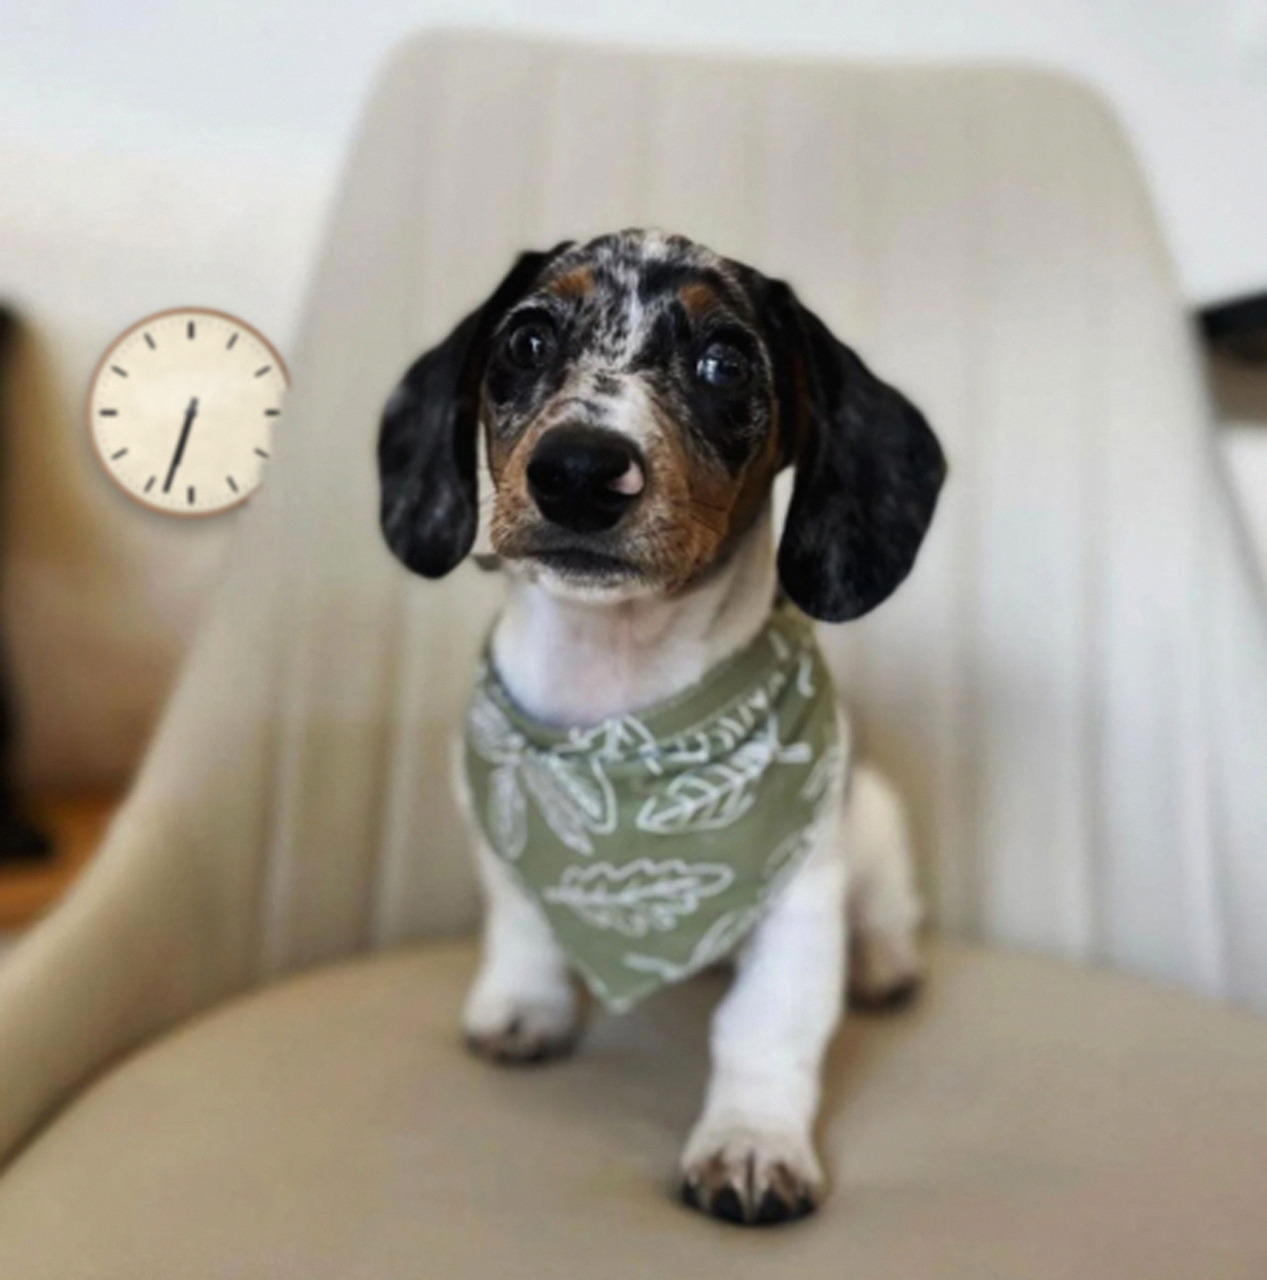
6:33
